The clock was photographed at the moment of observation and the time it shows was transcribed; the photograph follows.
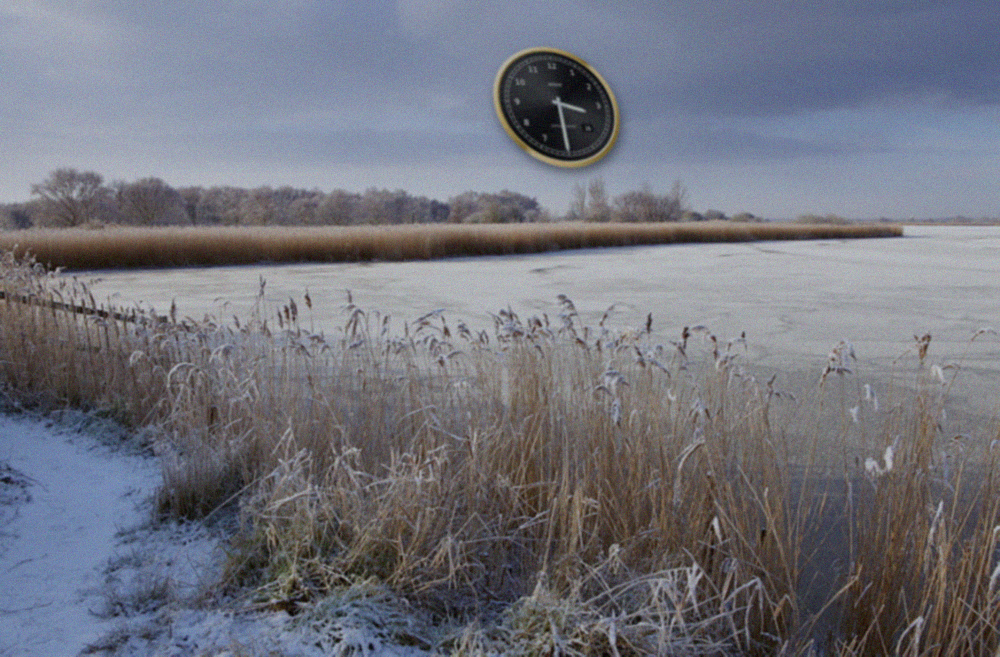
3:30
